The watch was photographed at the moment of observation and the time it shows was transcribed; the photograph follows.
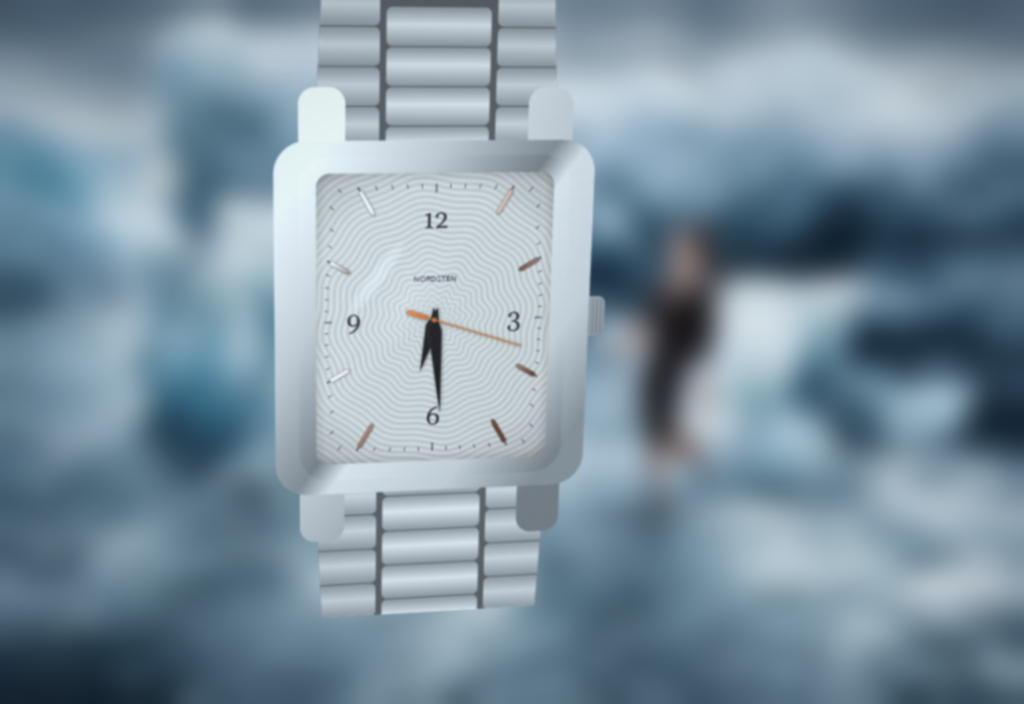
6:29:18
